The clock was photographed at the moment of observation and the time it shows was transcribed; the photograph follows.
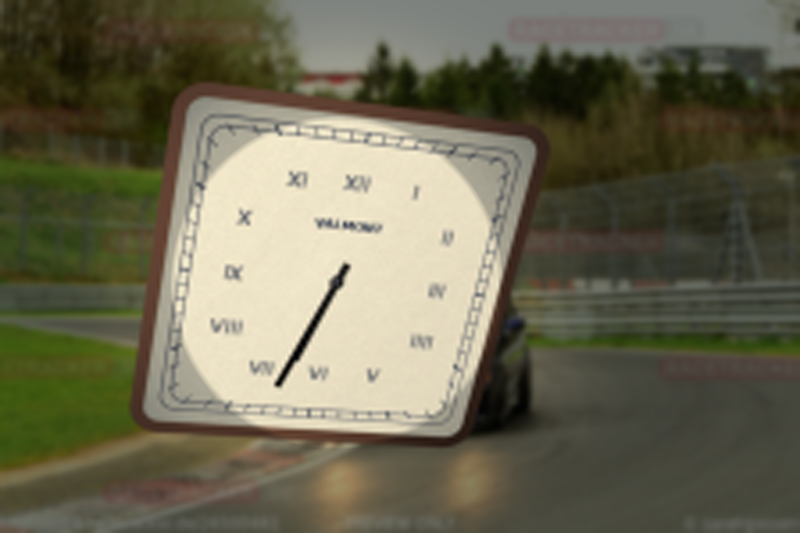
6:33
